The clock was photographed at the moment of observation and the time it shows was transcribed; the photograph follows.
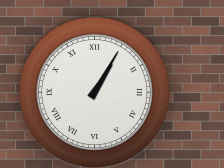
1:05
